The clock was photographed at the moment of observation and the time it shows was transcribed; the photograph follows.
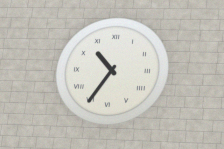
10:35
